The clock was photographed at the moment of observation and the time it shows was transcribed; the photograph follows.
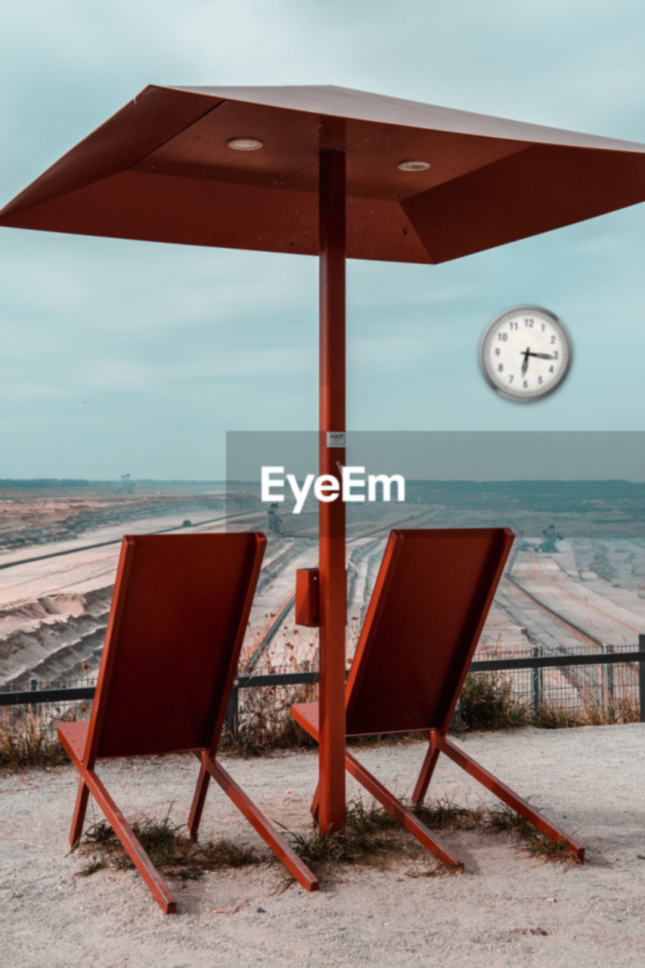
6:16
